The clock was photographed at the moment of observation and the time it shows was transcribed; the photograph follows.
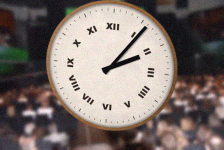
2:06
